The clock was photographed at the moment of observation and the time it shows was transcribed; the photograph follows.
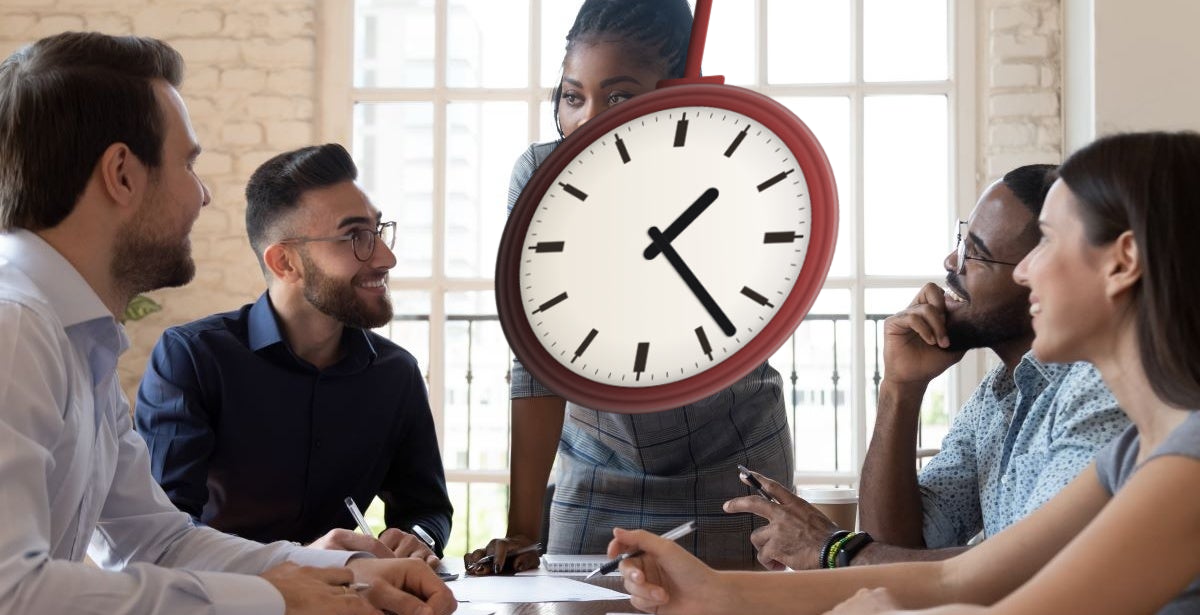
1:23
